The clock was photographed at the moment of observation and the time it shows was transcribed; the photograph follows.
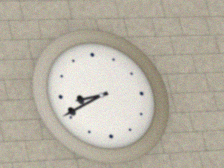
8:41
